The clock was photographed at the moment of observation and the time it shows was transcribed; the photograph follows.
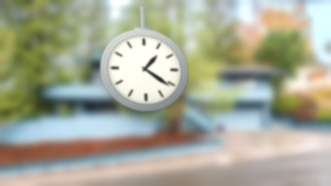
1:21
